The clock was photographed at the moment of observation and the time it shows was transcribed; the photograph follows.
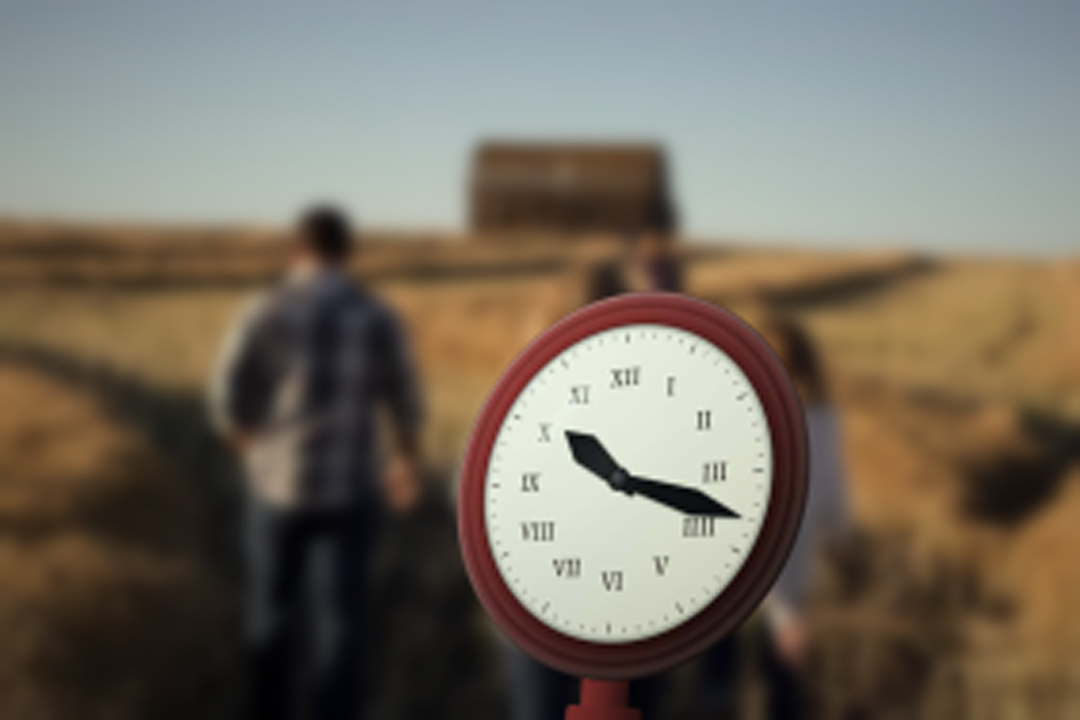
10:18
